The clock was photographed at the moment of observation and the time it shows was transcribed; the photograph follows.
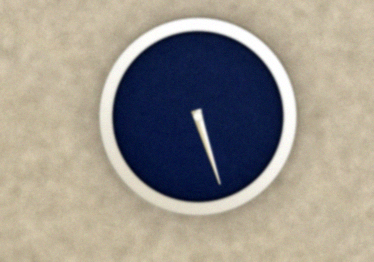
5:27
